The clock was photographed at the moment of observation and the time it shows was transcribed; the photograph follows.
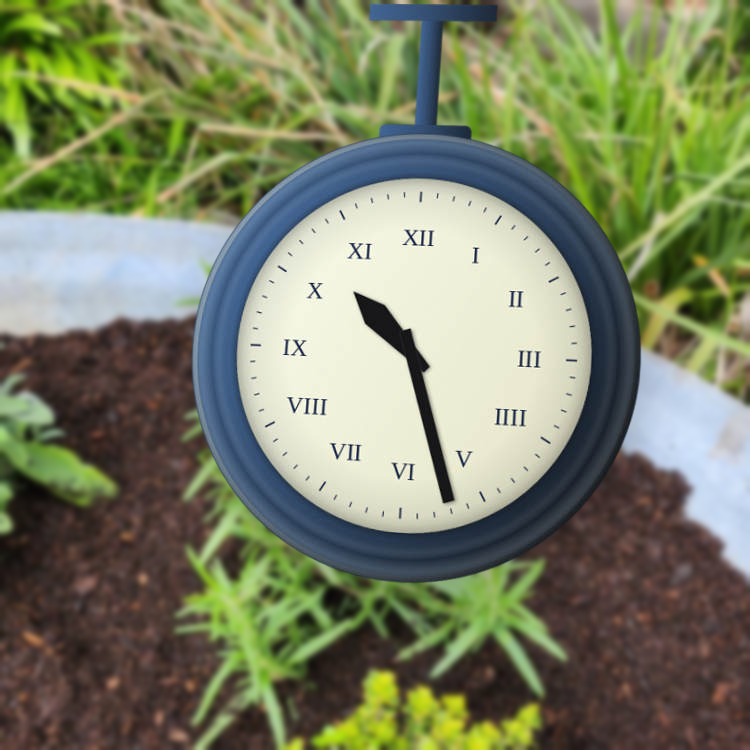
10:27
